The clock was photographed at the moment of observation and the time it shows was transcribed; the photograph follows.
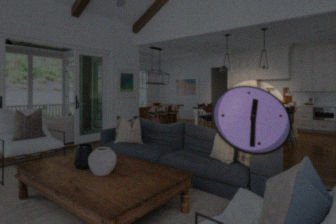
12:32
